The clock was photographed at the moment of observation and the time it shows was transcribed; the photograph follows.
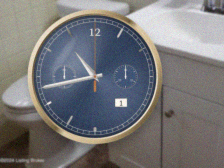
10:43
